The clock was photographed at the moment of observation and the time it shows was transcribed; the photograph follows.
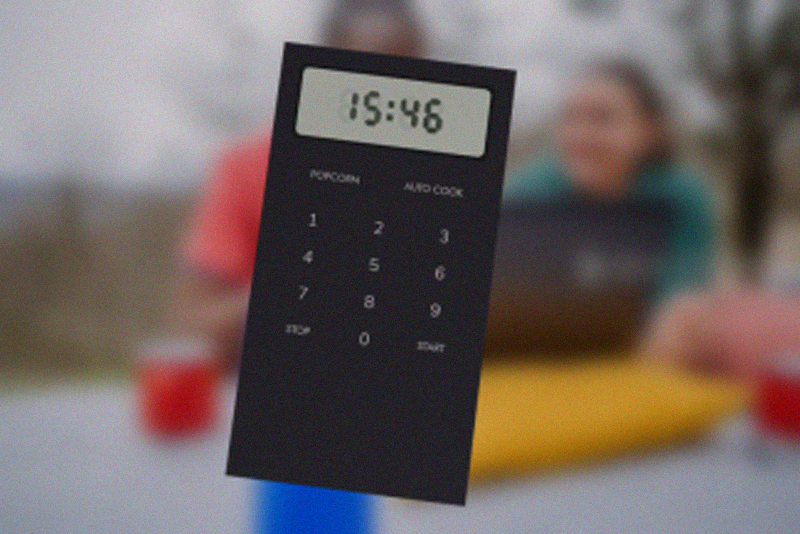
15:46
